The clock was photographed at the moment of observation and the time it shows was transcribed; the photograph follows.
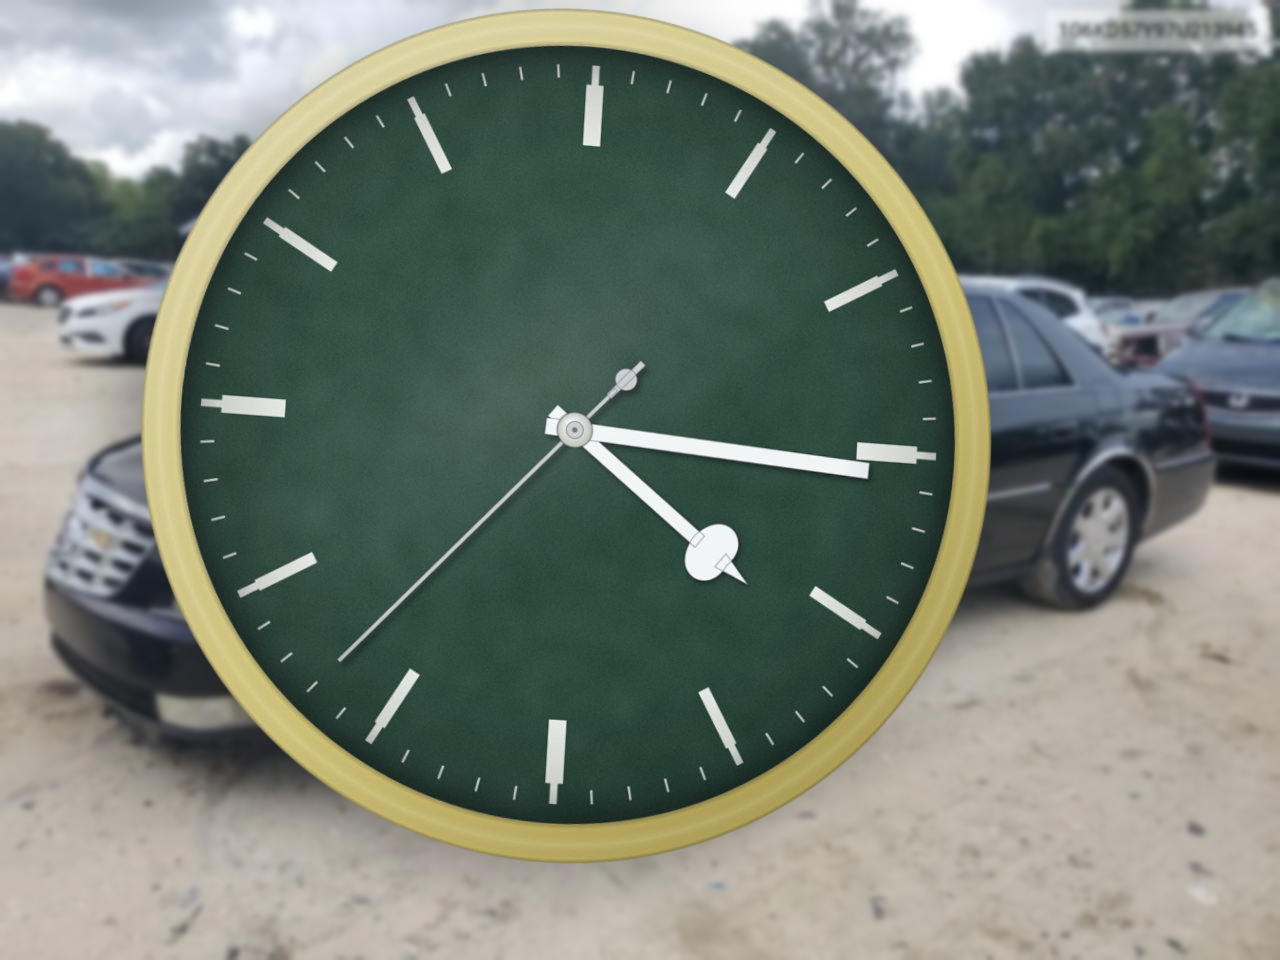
4:15:37
